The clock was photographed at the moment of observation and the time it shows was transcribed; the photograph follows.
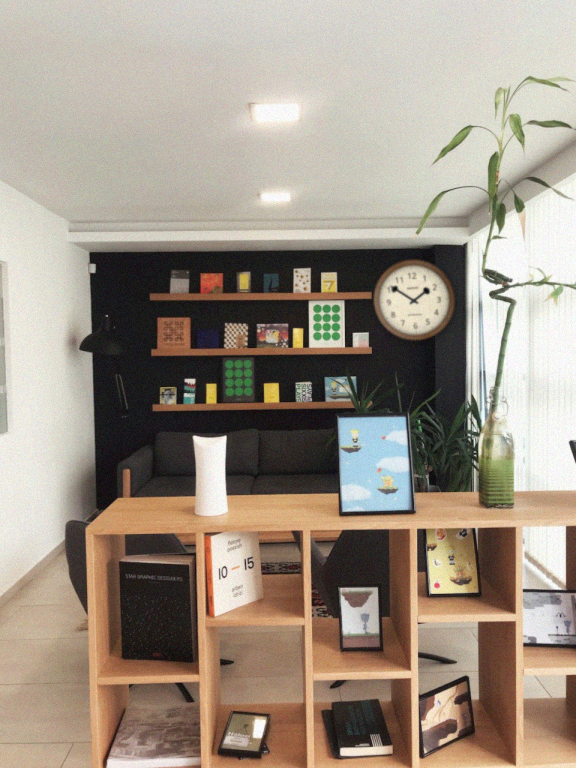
1:51
